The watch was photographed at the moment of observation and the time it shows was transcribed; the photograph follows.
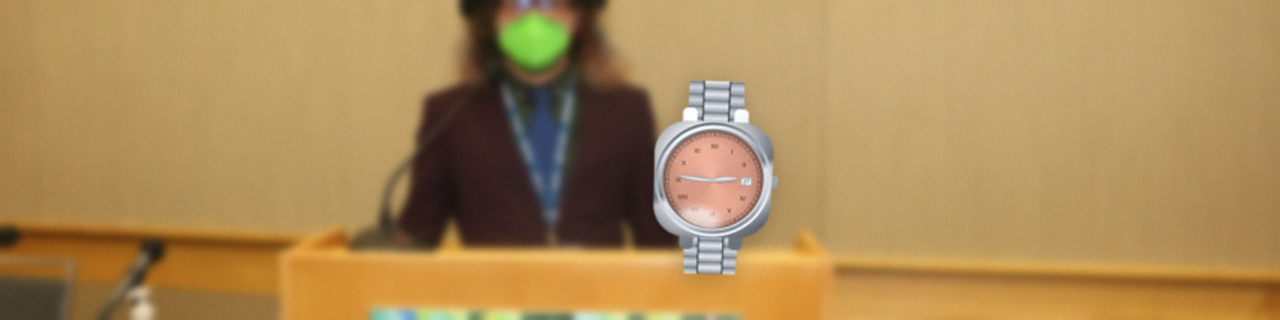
2:46
